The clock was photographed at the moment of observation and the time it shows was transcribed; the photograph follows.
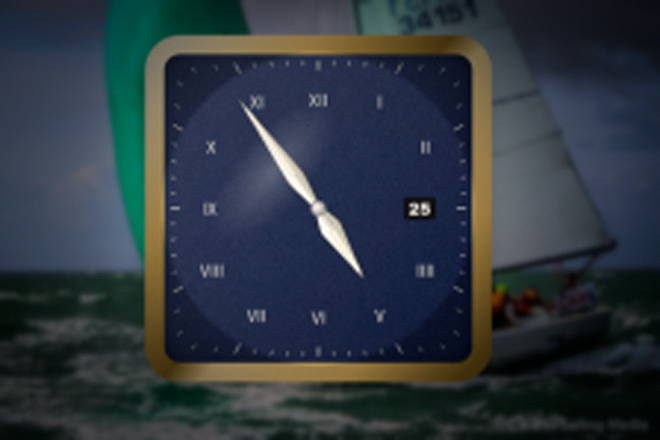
4:54
